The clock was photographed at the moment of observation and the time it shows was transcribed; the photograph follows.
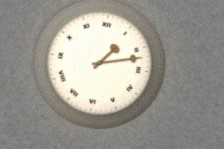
1:12
